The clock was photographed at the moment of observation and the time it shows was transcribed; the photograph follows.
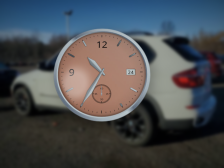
10:35
